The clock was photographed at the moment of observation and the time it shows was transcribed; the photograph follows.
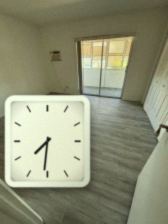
7:31
